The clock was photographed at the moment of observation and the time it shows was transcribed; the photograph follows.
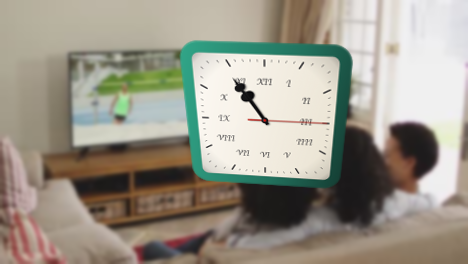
10:54:15
